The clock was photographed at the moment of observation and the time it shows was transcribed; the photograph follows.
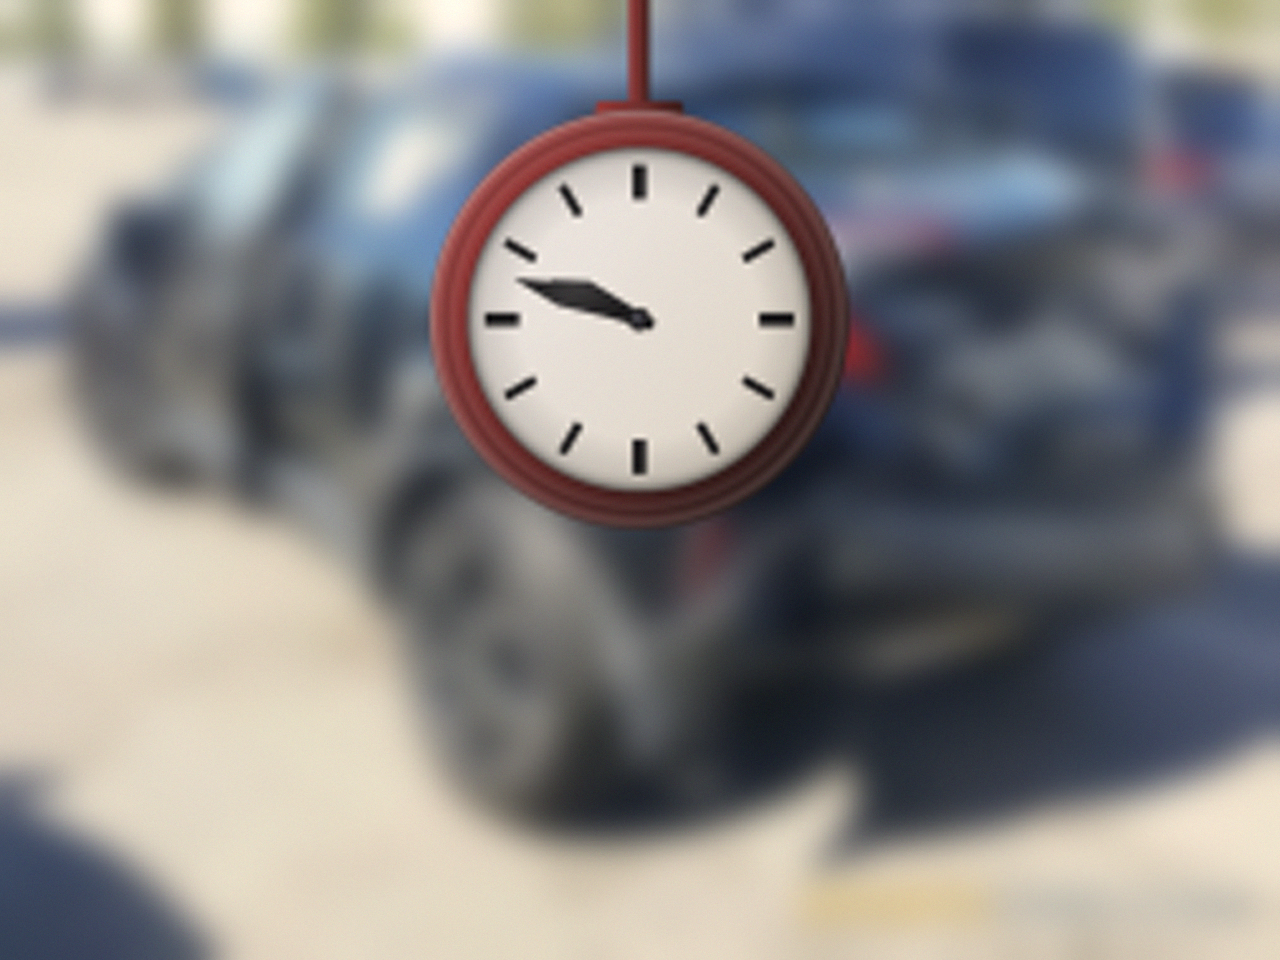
9:48
